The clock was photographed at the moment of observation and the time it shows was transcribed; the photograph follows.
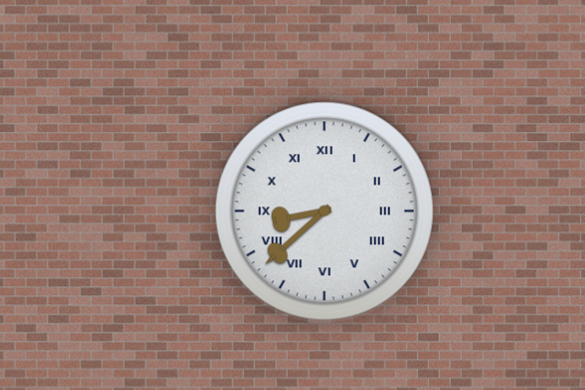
8:38
